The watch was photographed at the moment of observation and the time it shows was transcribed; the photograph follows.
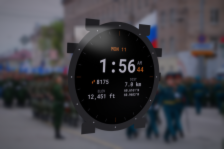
1:56
